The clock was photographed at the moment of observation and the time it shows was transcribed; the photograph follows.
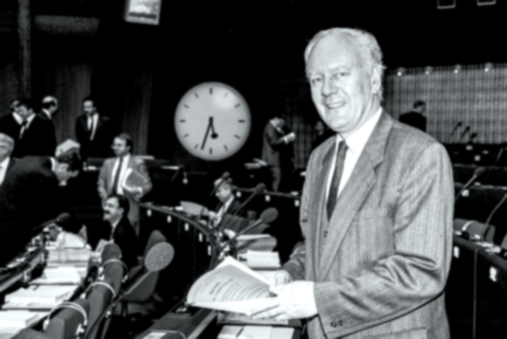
5:33
